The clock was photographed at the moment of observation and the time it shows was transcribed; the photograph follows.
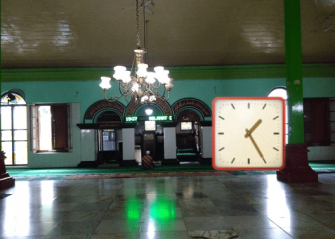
1:25
